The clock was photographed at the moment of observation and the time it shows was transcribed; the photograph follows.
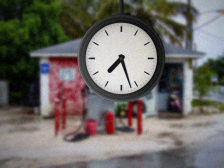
7:27
